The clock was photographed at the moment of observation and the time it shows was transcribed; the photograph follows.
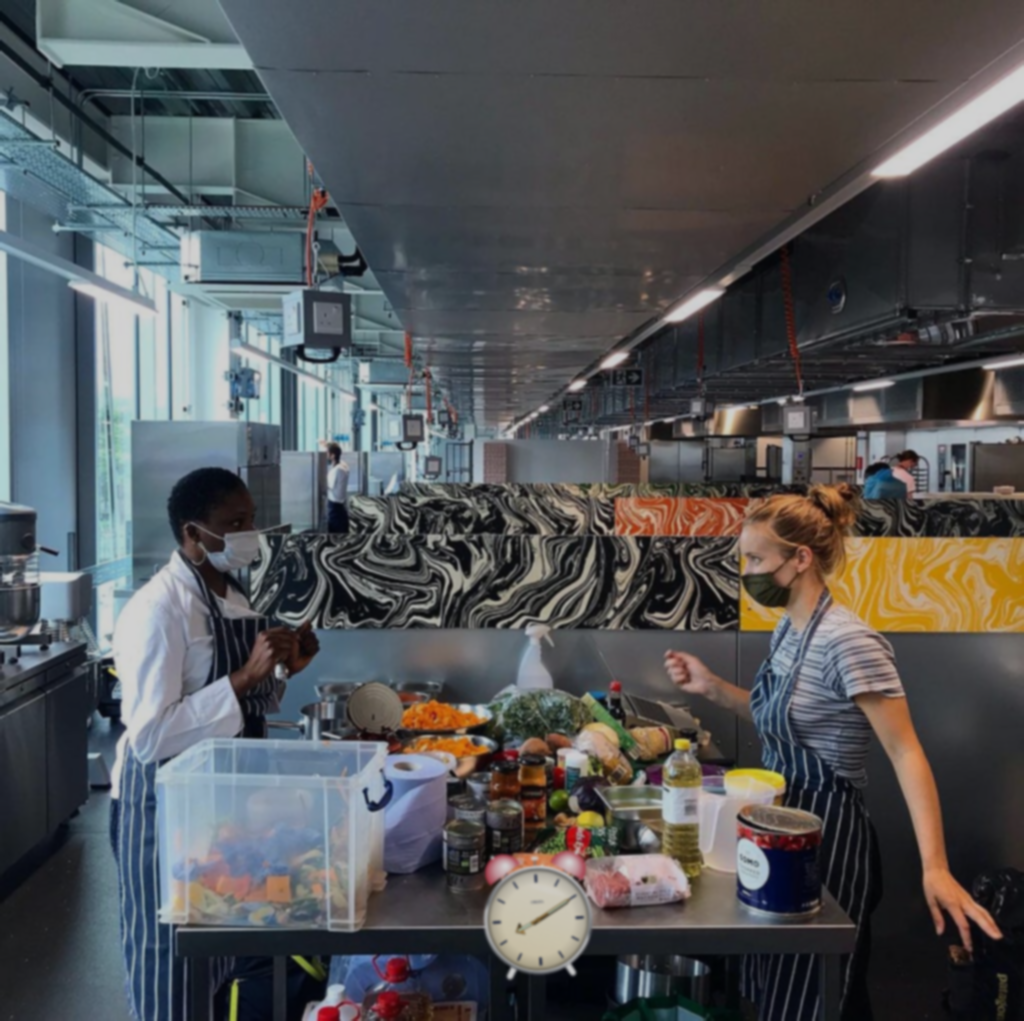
8:10
